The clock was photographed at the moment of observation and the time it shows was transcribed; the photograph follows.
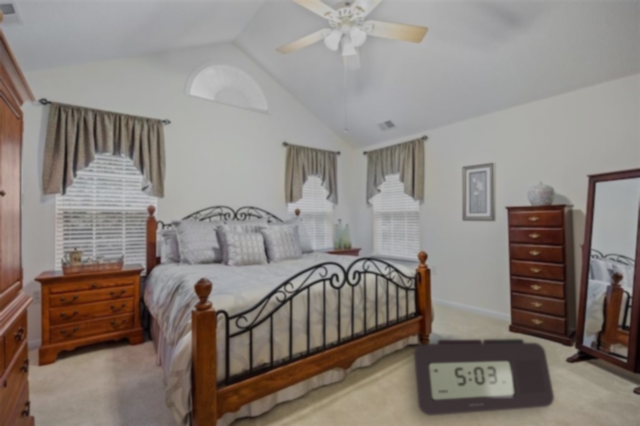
5:03
